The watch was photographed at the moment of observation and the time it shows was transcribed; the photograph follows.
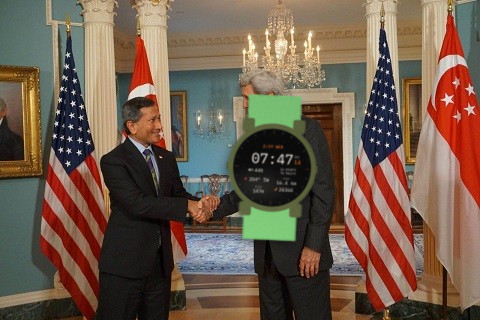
7:47
